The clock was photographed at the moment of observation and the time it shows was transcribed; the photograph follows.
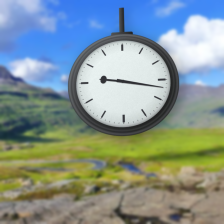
9:17
